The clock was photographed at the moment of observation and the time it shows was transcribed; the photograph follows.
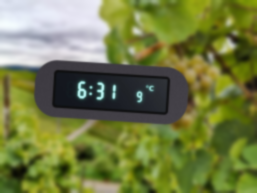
6:31
